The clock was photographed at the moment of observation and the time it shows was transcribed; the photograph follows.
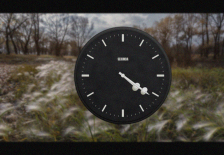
4:21
